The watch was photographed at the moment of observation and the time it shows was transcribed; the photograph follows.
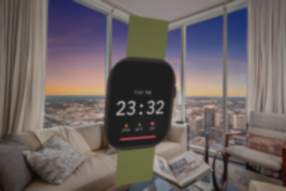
23:32
